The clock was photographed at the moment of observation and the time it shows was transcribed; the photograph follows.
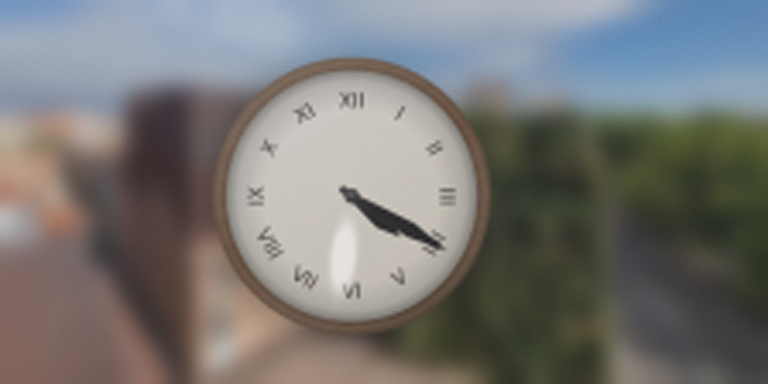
4:20
